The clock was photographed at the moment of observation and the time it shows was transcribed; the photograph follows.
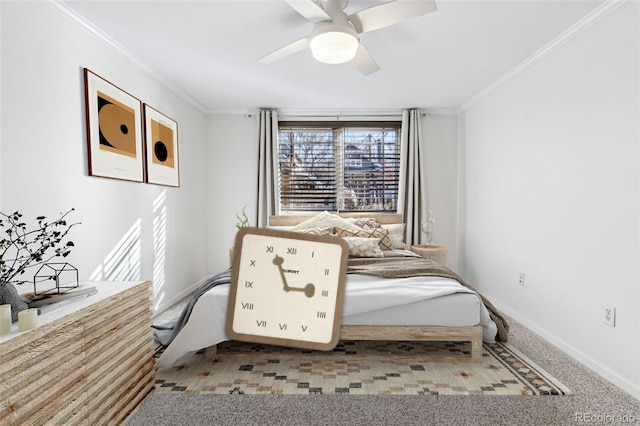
2:56
